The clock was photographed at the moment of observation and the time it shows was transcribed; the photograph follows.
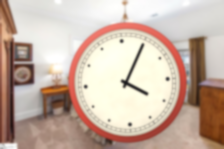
4:05
